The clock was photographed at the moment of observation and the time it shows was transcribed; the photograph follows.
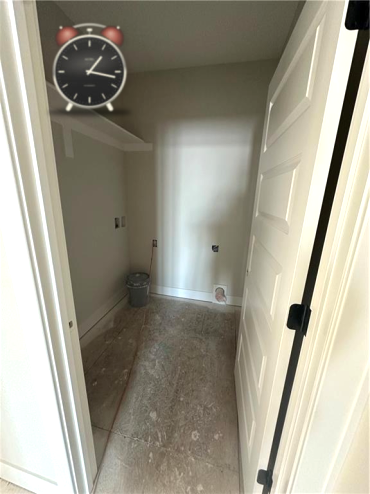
1:17
